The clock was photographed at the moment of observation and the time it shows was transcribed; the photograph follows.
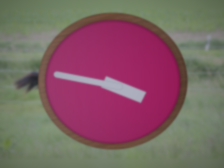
3:47
